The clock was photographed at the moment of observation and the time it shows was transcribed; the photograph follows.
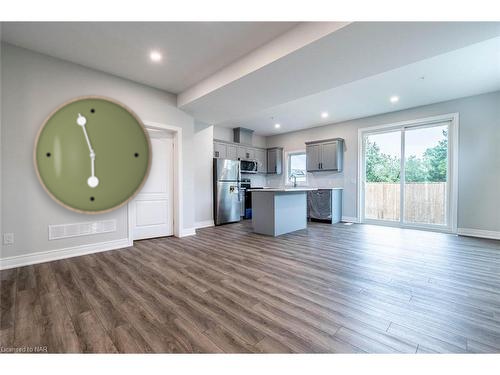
5:57
